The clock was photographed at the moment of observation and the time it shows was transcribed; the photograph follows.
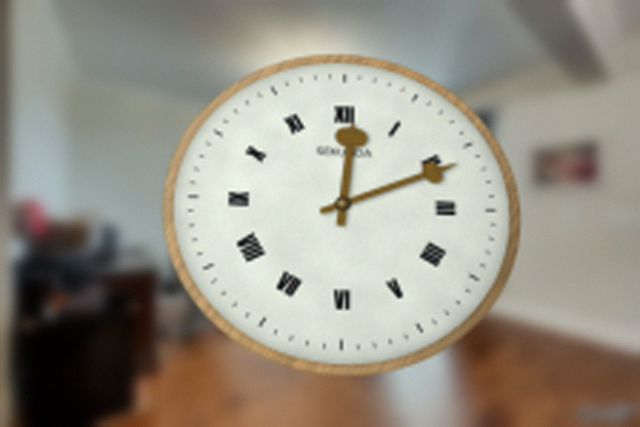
12:11
